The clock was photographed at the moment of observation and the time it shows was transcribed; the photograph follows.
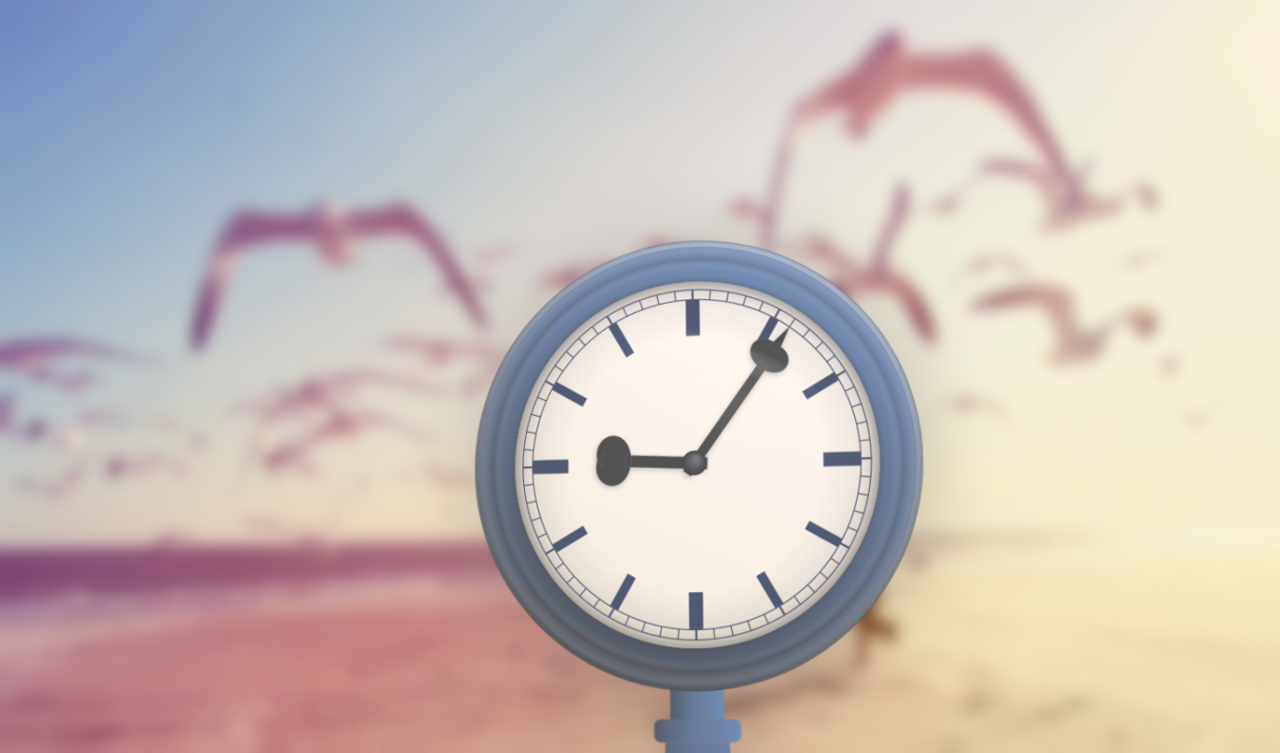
9:06
